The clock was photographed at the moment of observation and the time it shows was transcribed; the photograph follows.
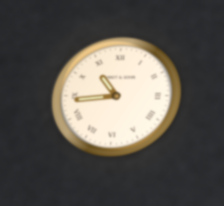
10:44
